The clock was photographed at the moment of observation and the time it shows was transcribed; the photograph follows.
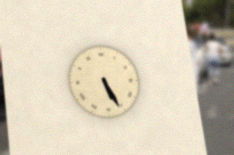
5:26
